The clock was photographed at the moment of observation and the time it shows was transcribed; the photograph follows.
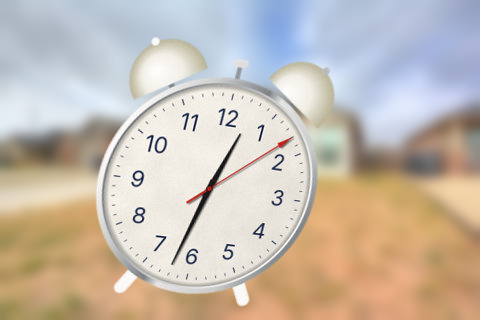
12:32:08
